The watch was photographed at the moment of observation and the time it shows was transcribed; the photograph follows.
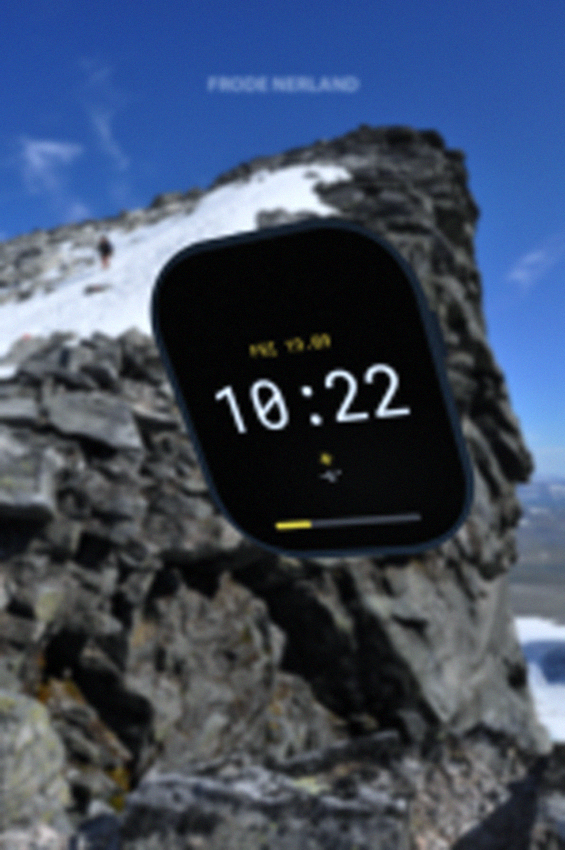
10:22
